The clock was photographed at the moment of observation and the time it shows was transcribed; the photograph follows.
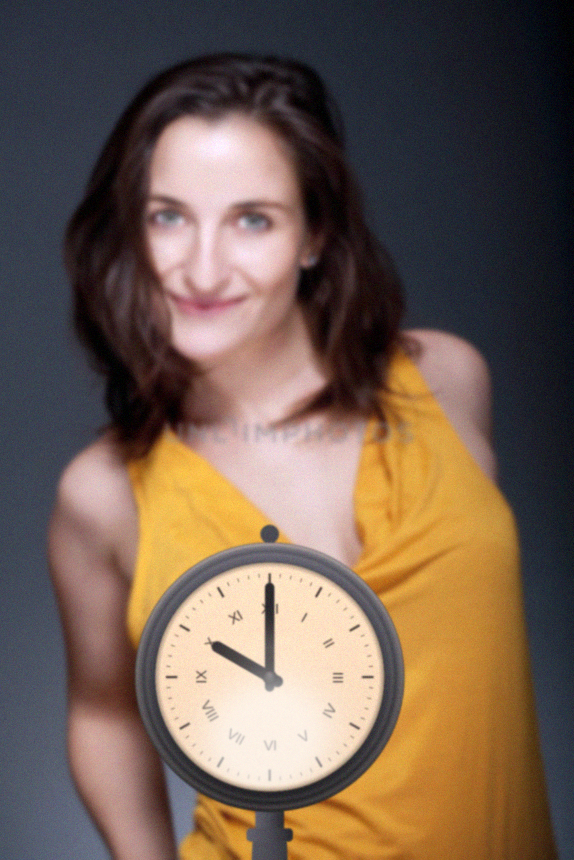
10:00
